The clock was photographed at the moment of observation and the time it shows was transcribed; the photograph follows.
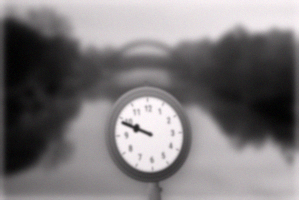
9:49
